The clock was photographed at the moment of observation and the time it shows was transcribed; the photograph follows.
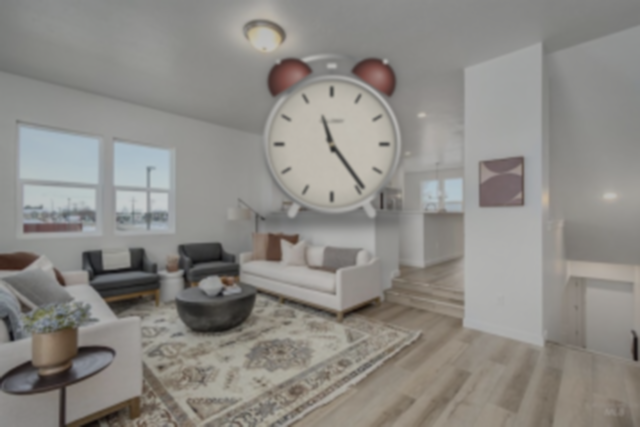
11:24
